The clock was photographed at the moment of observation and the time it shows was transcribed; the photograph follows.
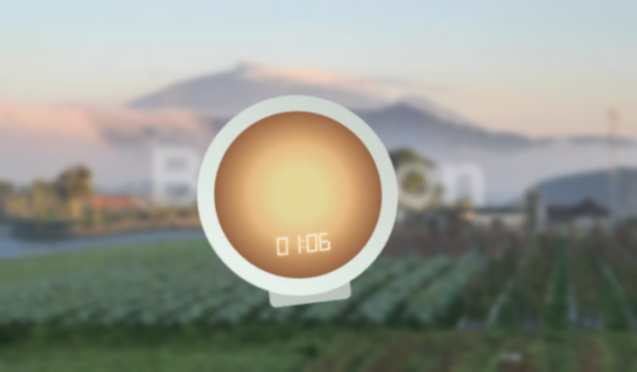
1:06
